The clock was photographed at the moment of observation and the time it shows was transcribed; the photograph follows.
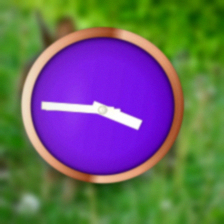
3:45:45
